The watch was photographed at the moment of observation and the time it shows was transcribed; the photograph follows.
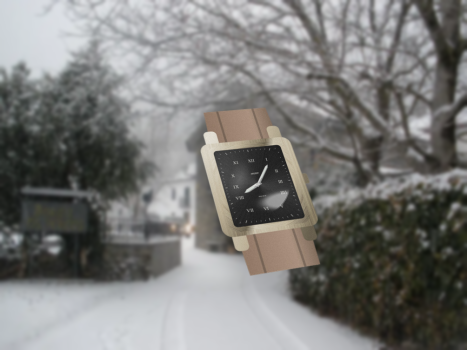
8:06
